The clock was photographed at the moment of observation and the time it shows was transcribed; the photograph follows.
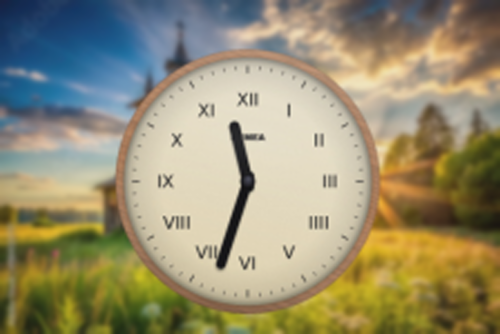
11:33
